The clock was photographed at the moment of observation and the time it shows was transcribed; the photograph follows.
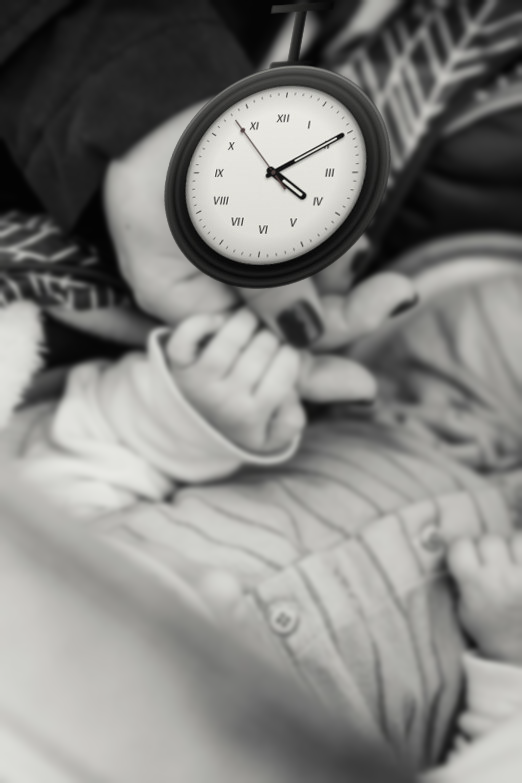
4:09:53
